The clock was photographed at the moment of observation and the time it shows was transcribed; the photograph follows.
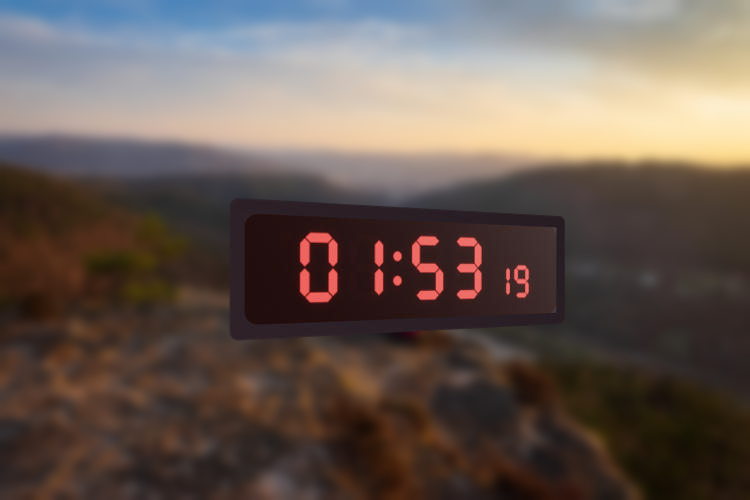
1:53:19
